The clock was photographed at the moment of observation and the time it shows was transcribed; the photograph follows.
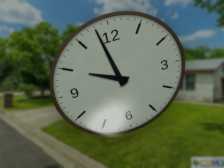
9:58
